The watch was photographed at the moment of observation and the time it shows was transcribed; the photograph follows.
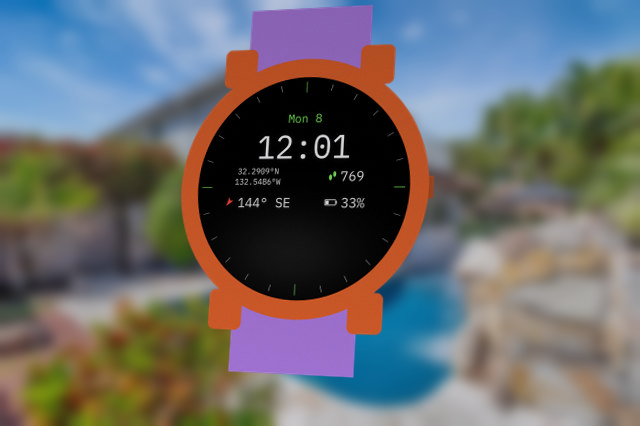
12:01
